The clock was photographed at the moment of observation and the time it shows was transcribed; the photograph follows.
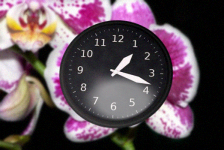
1:18
